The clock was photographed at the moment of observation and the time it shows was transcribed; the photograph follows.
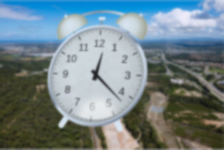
12:22
